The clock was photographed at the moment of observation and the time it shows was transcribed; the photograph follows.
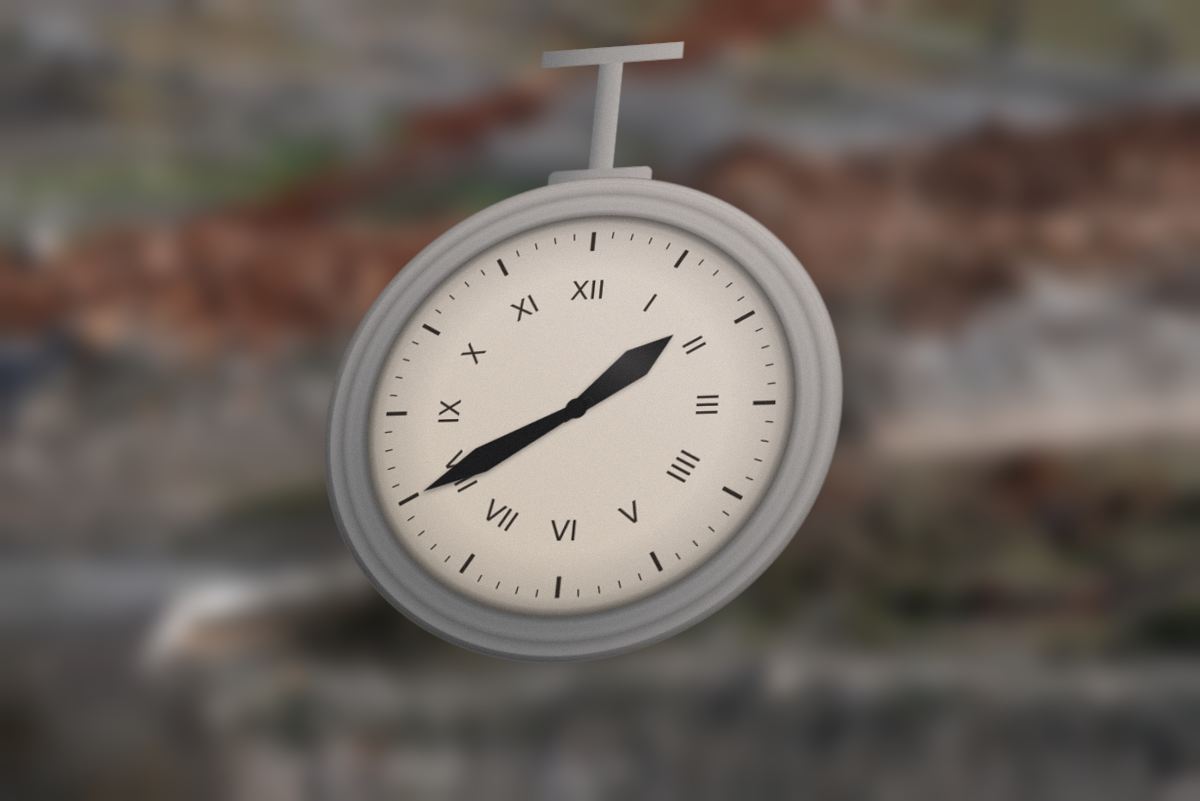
1:40
